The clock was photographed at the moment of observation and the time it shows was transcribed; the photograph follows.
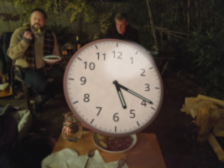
5:19
